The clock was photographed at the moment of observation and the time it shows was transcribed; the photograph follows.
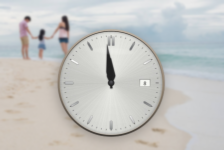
11:59
